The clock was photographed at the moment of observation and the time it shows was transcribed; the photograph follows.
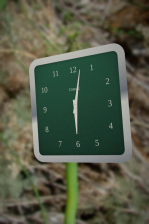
6:02
